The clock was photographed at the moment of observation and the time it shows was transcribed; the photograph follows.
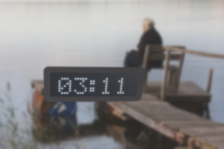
3:11
